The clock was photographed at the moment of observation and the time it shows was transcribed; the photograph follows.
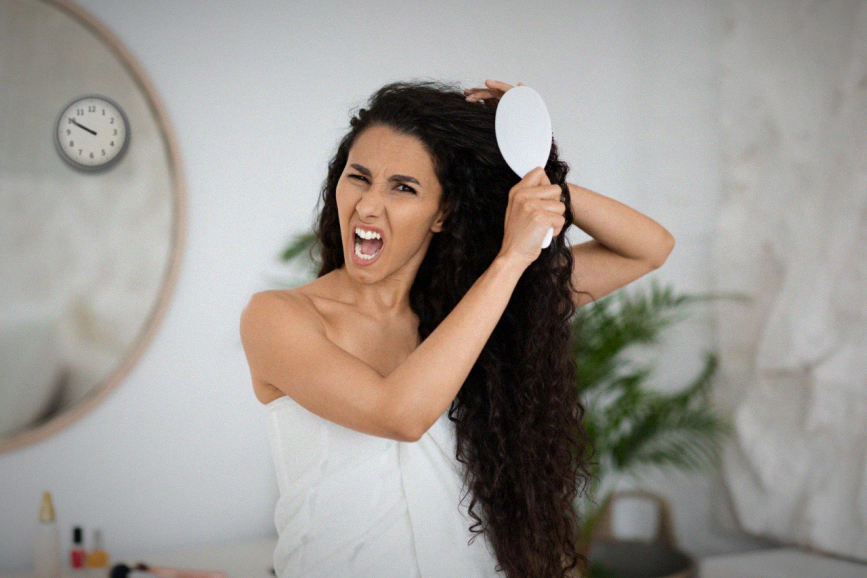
9:50
